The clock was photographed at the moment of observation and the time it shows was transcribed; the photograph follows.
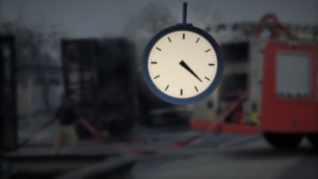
4:22
